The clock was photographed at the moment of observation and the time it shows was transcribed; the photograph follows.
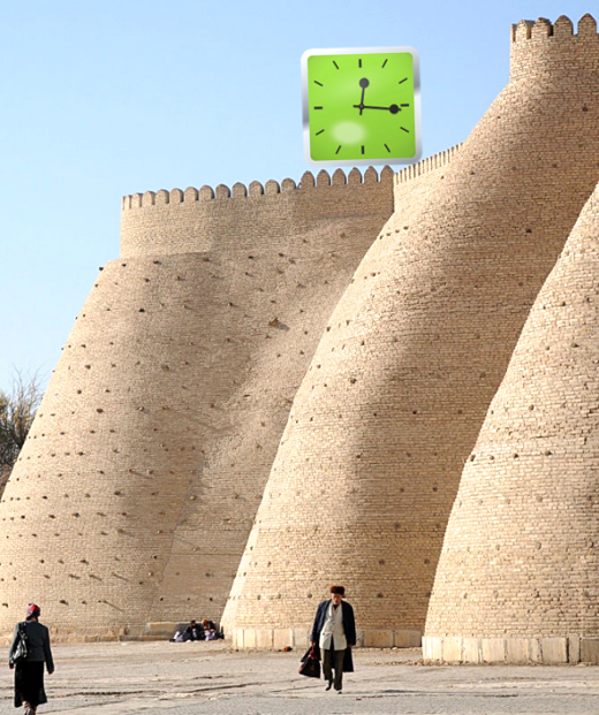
12:16
